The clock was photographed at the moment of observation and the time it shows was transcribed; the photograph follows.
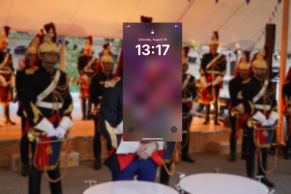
13:17
